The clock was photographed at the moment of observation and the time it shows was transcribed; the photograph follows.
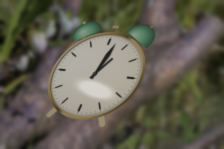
1:02
